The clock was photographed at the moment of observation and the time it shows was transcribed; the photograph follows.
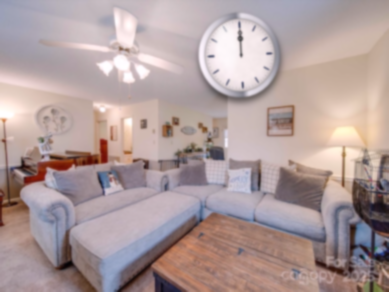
12:00
